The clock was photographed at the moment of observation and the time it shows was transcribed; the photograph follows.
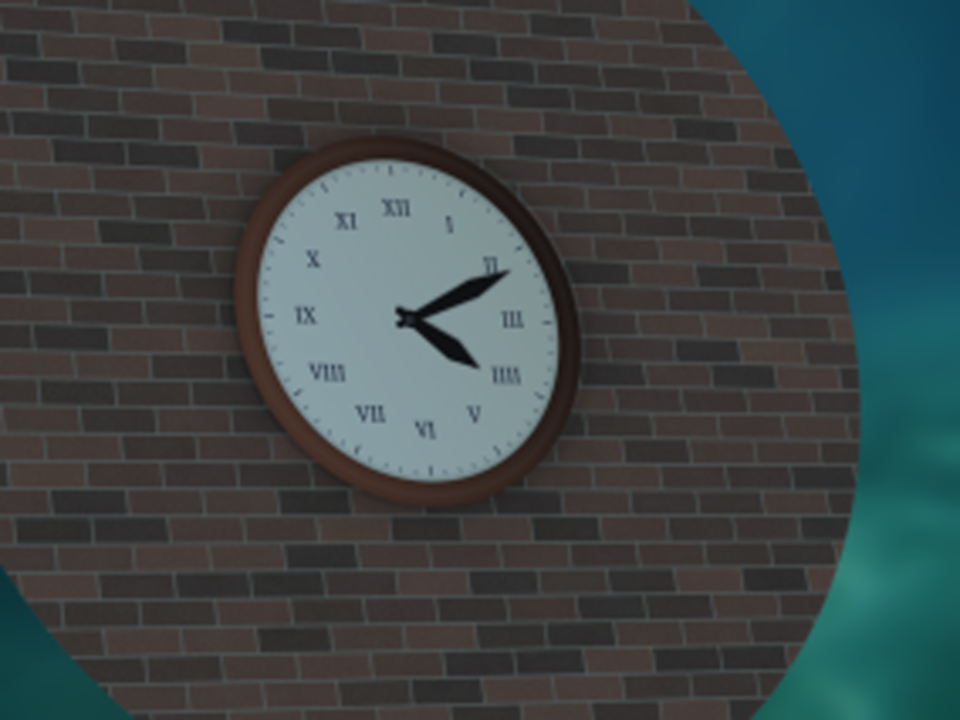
4:11
